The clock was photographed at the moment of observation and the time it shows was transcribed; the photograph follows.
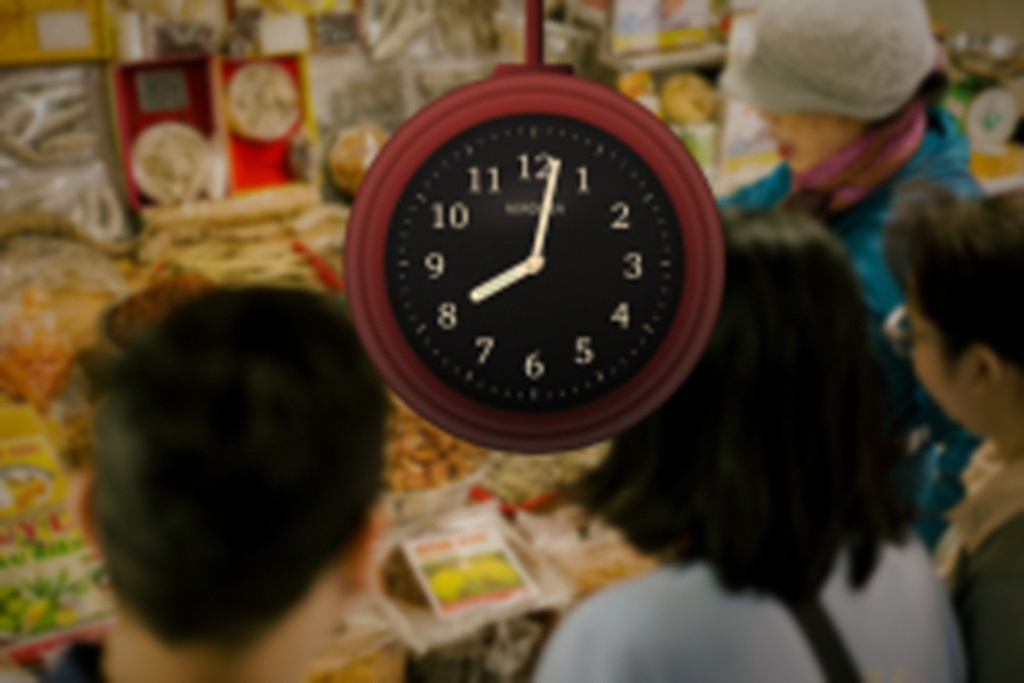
8:02
